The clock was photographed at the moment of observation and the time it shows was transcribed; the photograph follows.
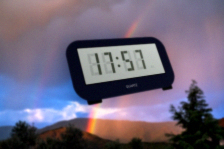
17:57
